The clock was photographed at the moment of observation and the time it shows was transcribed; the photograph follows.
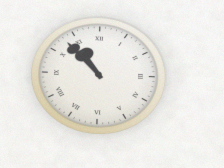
10:53
